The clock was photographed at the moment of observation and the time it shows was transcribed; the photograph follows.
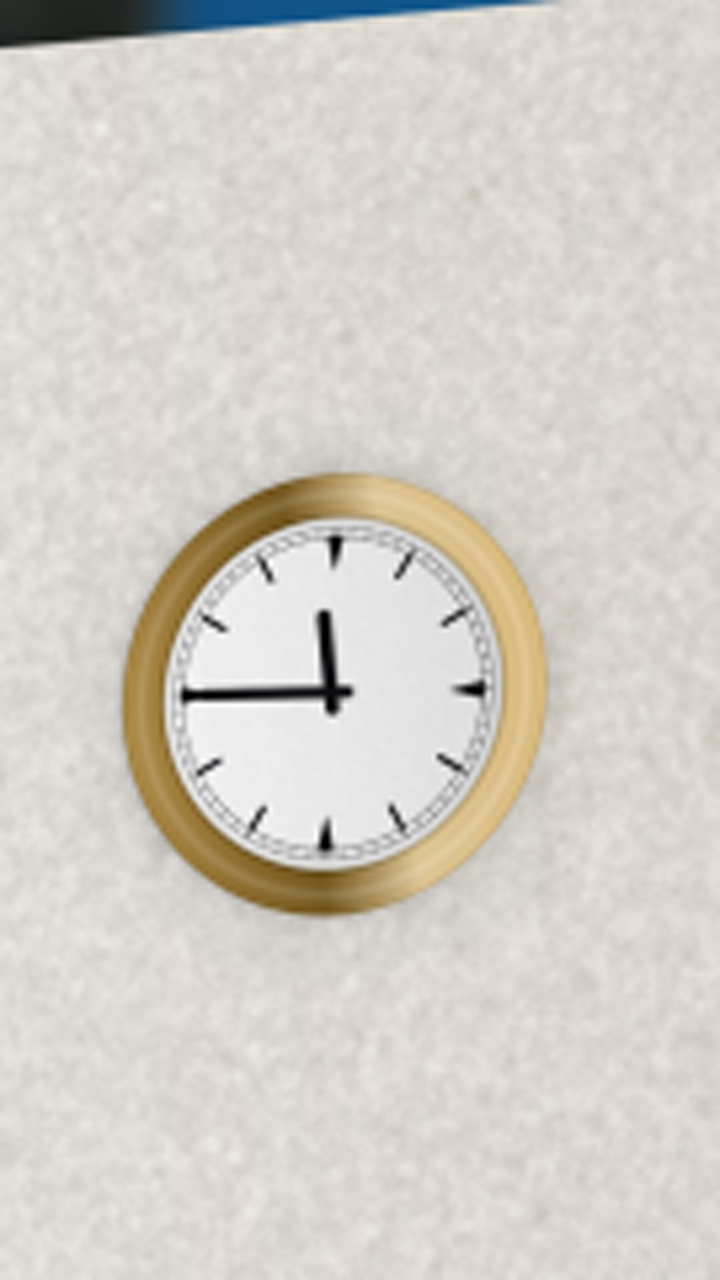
11:45
